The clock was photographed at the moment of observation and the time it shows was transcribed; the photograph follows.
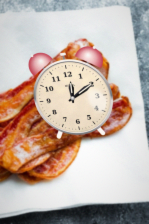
12:10
